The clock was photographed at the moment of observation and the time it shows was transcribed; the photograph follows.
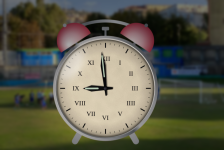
8:59
